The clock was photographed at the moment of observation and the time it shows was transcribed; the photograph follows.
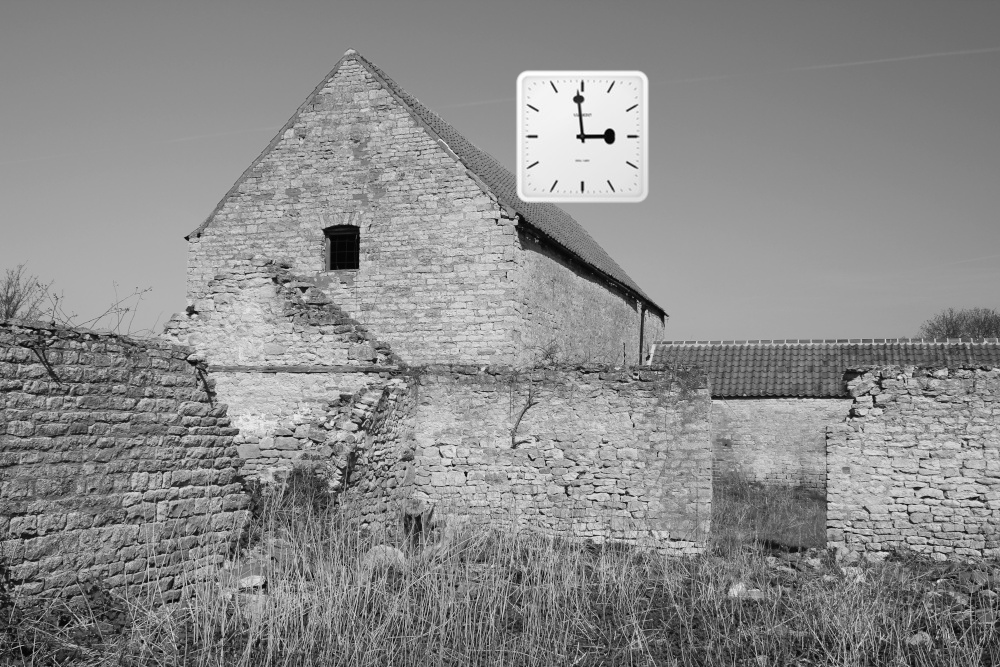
2:59
